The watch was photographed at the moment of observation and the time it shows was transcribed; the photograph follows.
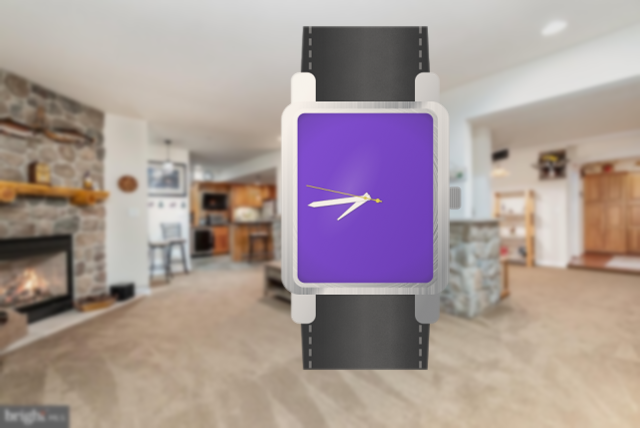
7:43:47
